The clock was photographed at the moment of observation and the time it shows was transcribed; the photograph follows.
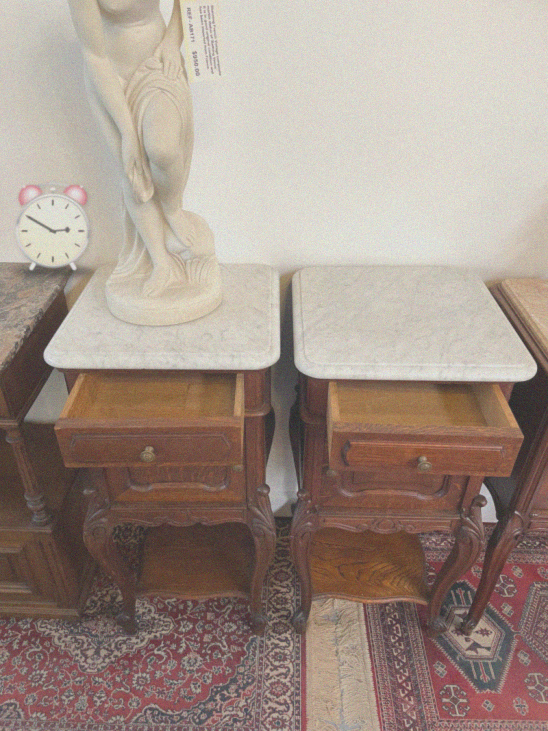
2:50
